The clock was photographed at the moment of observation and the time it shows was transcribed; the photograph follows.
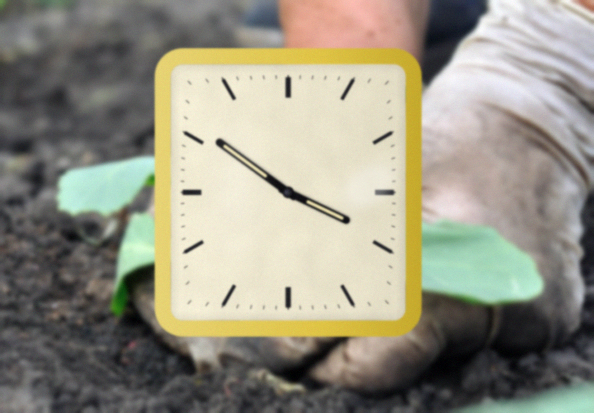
3:51
